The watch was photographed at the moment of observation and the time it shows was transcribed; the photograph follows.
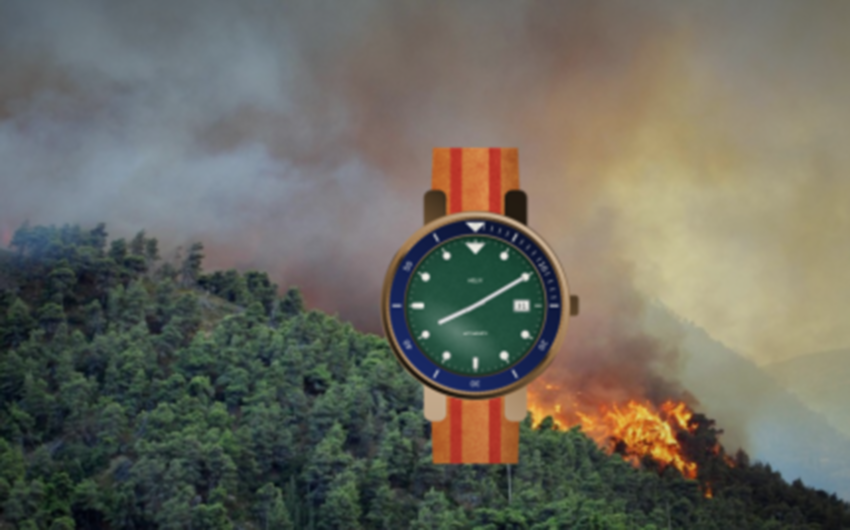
8:10
